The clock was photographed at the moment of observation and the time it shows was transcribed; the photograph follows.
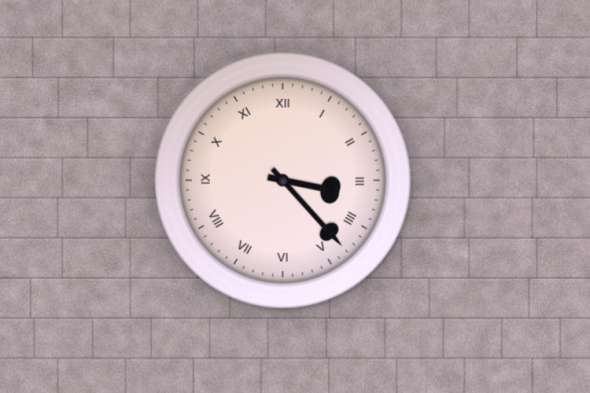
3:23
